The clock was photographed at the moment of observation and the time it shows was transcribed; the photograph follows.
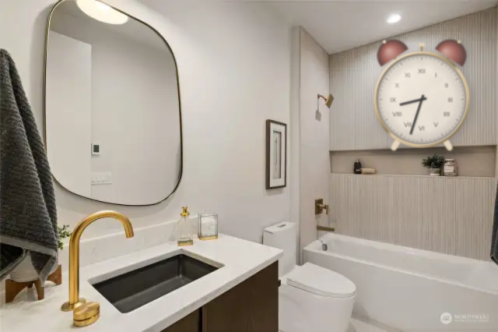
8:33
